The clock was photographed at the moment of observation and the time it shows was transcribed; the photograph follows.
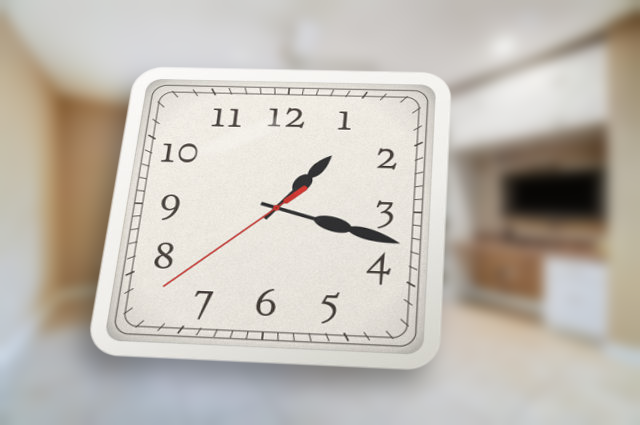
1:17:38
